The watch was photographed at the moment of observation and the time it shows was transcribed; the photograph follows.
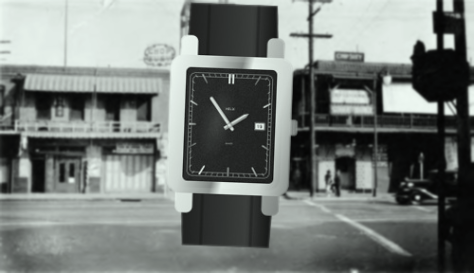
1:54
